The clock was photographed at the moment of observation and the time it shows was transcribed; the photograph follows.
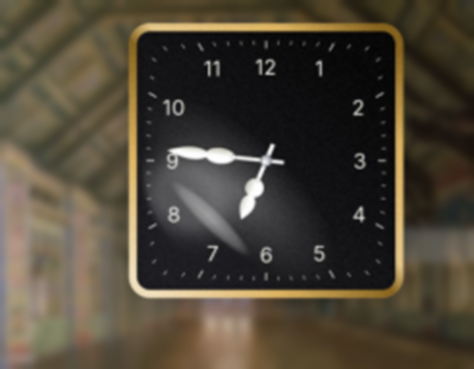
6:46
